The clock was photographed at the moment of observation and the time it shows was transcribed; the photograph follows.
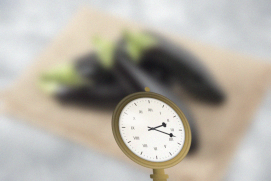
2:18
